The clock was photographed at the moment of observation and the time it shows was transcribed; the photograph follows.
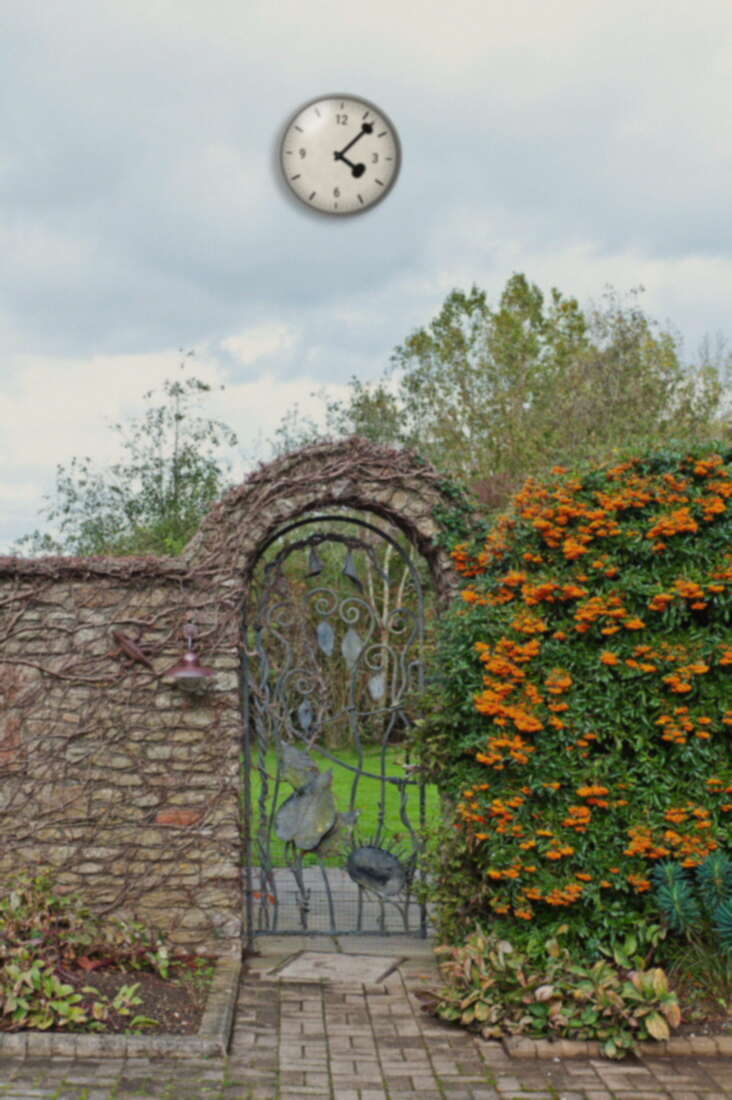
4:07
